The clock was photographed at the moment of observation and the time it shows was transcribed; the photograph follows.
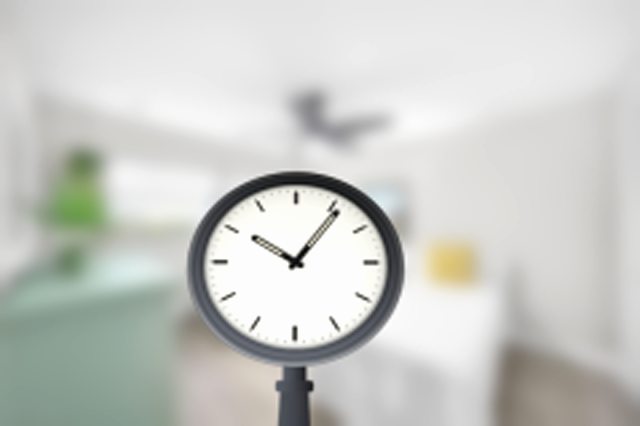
10:06
